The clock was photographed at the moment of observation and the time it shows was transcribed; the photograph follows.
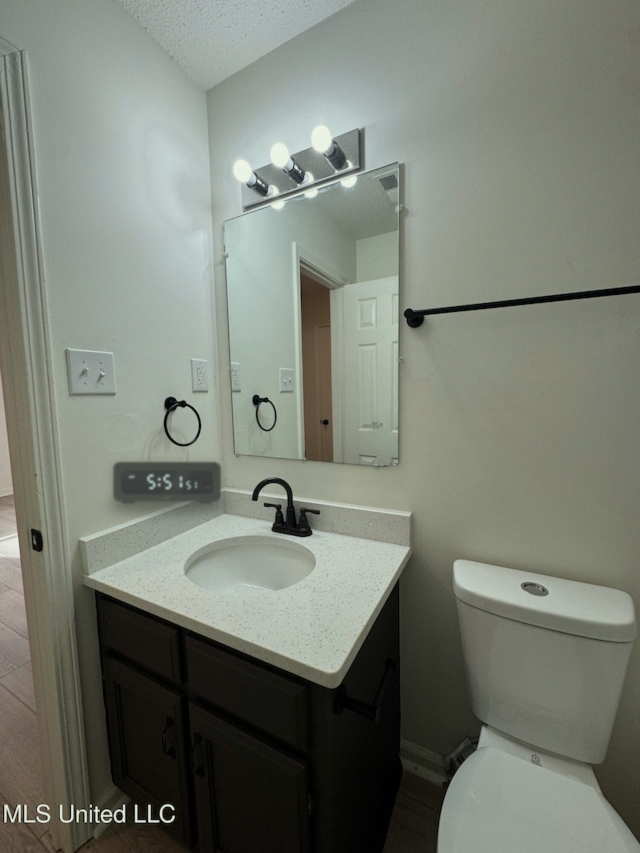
5:51
